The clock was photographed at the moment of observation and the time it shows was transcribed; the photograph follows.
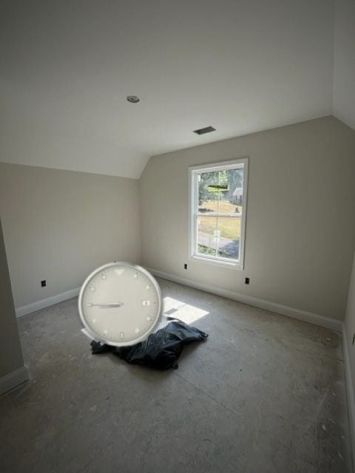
8:45
